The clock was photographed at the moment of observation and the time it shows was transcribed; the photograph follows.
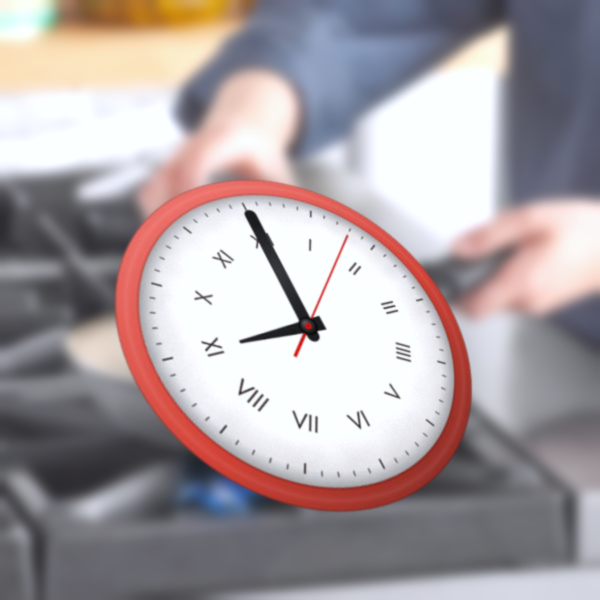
9:00:08
